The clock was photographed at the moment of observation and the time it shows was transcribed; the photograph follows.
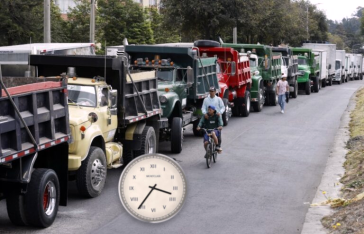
3:36
